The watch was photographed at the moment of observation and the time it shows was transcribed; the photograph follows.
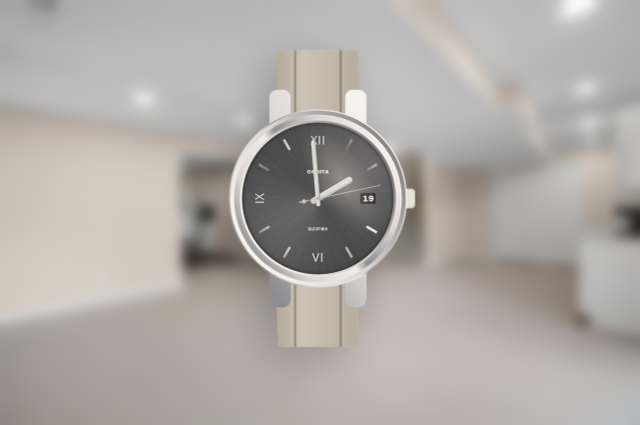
1:59:13
